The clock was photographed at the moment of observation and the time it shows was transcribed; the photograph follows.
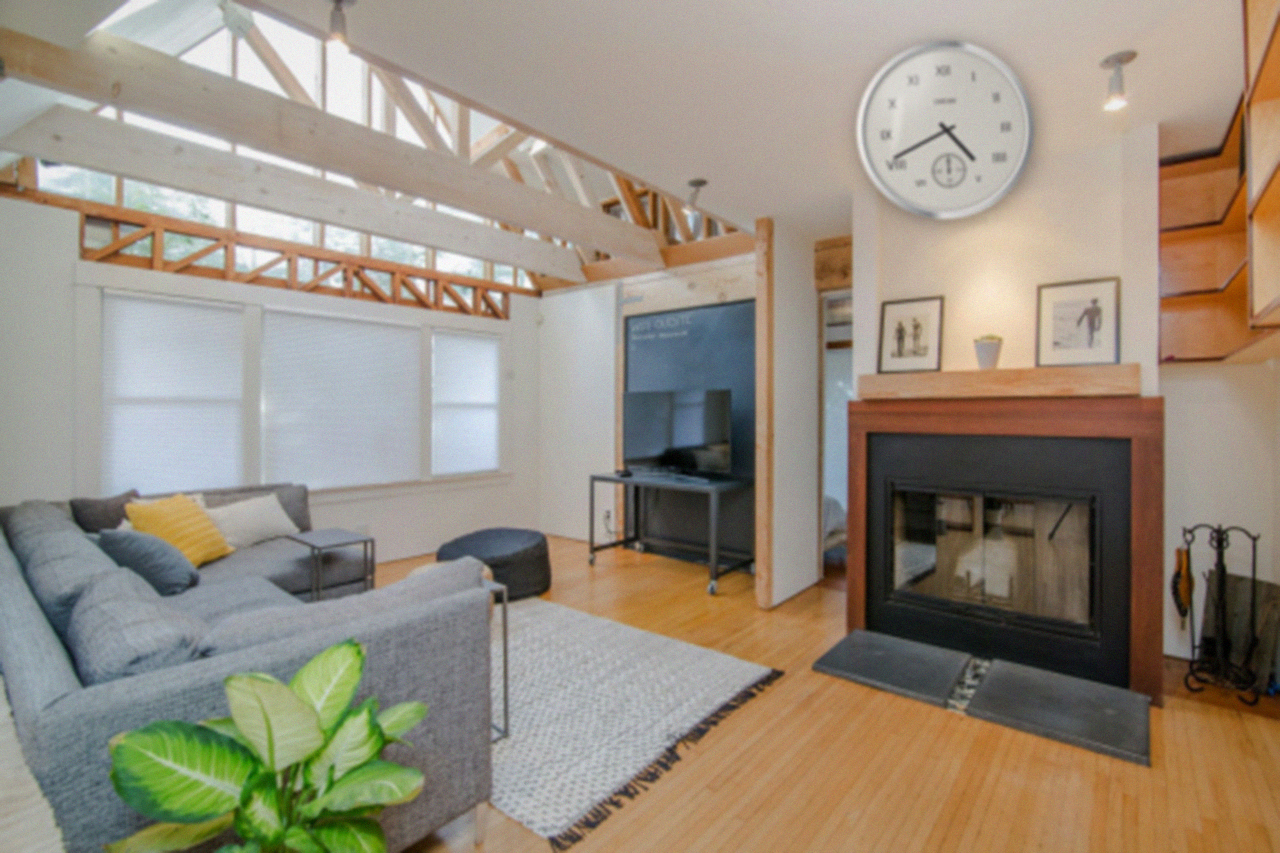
4:41
